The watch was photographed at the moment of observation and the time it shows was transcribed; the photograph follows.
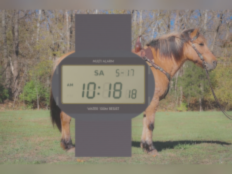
10:18:18
